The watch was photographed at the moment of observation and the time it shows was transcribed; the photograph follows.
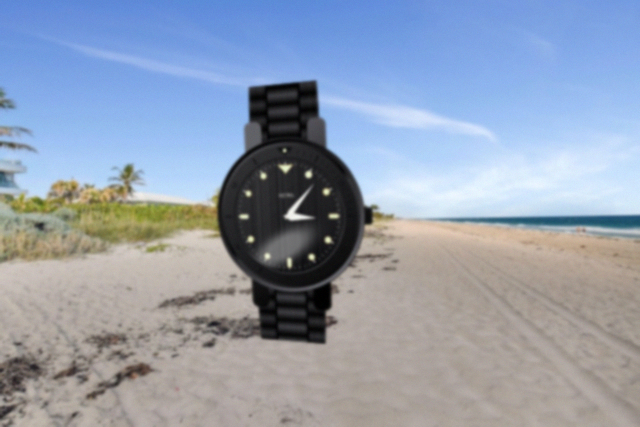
3:07
